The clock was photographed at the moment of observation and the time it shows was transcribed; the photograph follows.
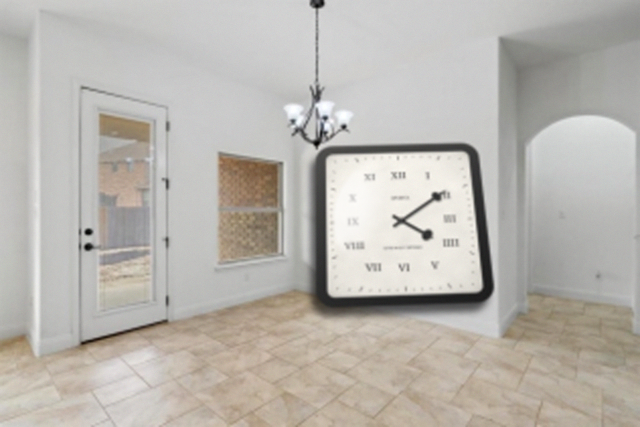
4:09
